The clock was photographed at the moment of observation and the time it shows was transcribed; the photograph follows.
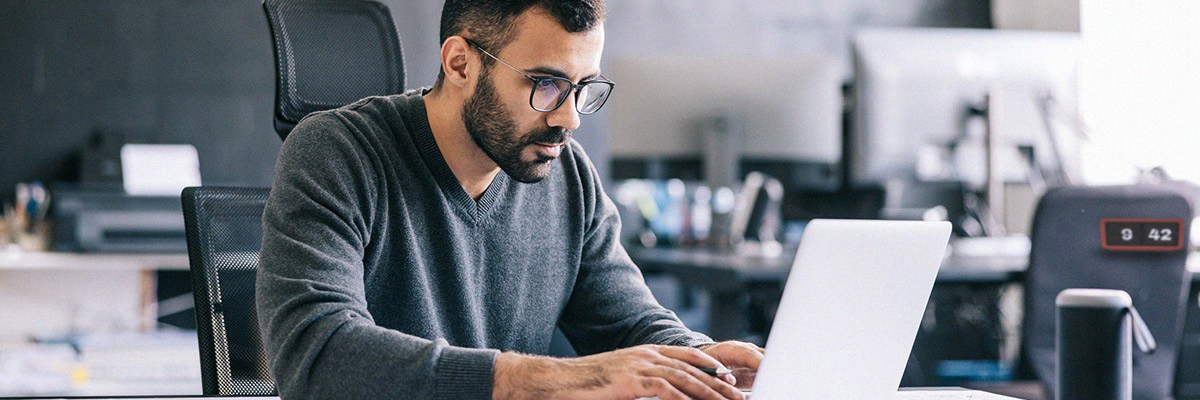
9:42
